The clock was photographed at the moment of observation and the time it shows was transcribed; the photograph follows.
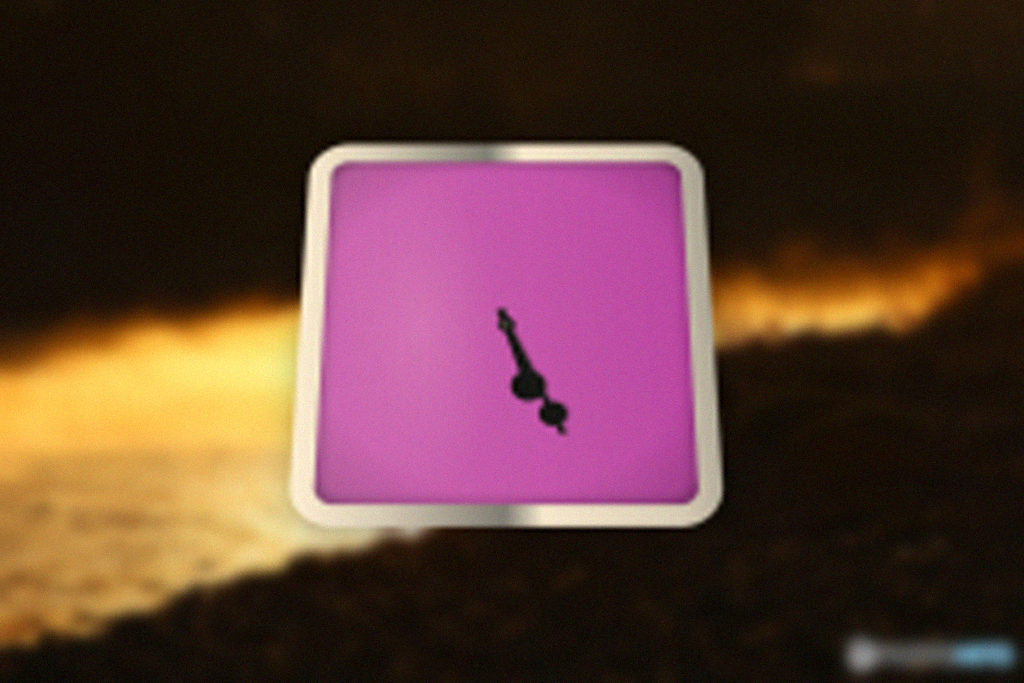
5:26
